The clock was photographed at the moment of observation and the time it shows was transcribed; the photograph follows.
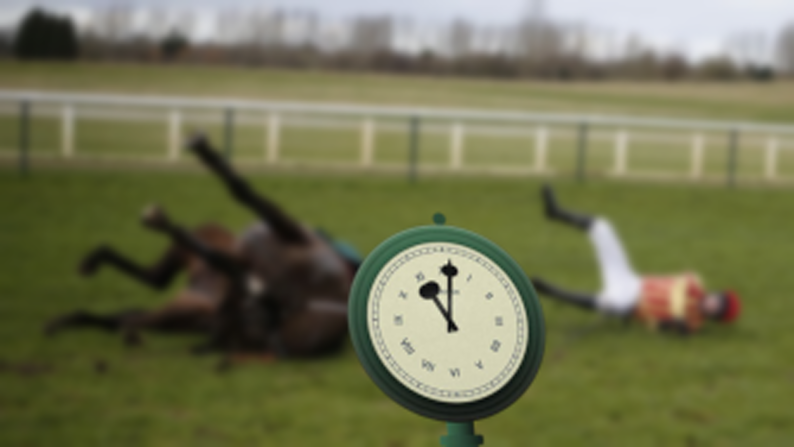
11:01
